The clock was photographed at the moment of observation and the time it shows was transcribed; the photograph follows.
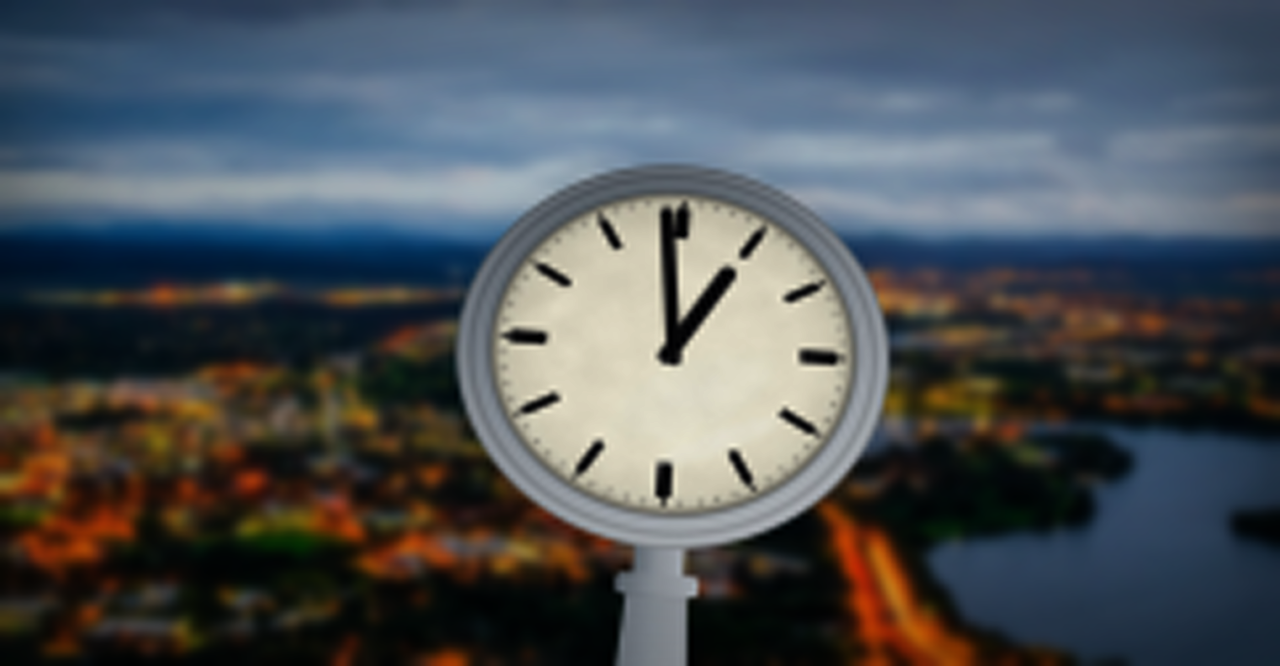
12:59
